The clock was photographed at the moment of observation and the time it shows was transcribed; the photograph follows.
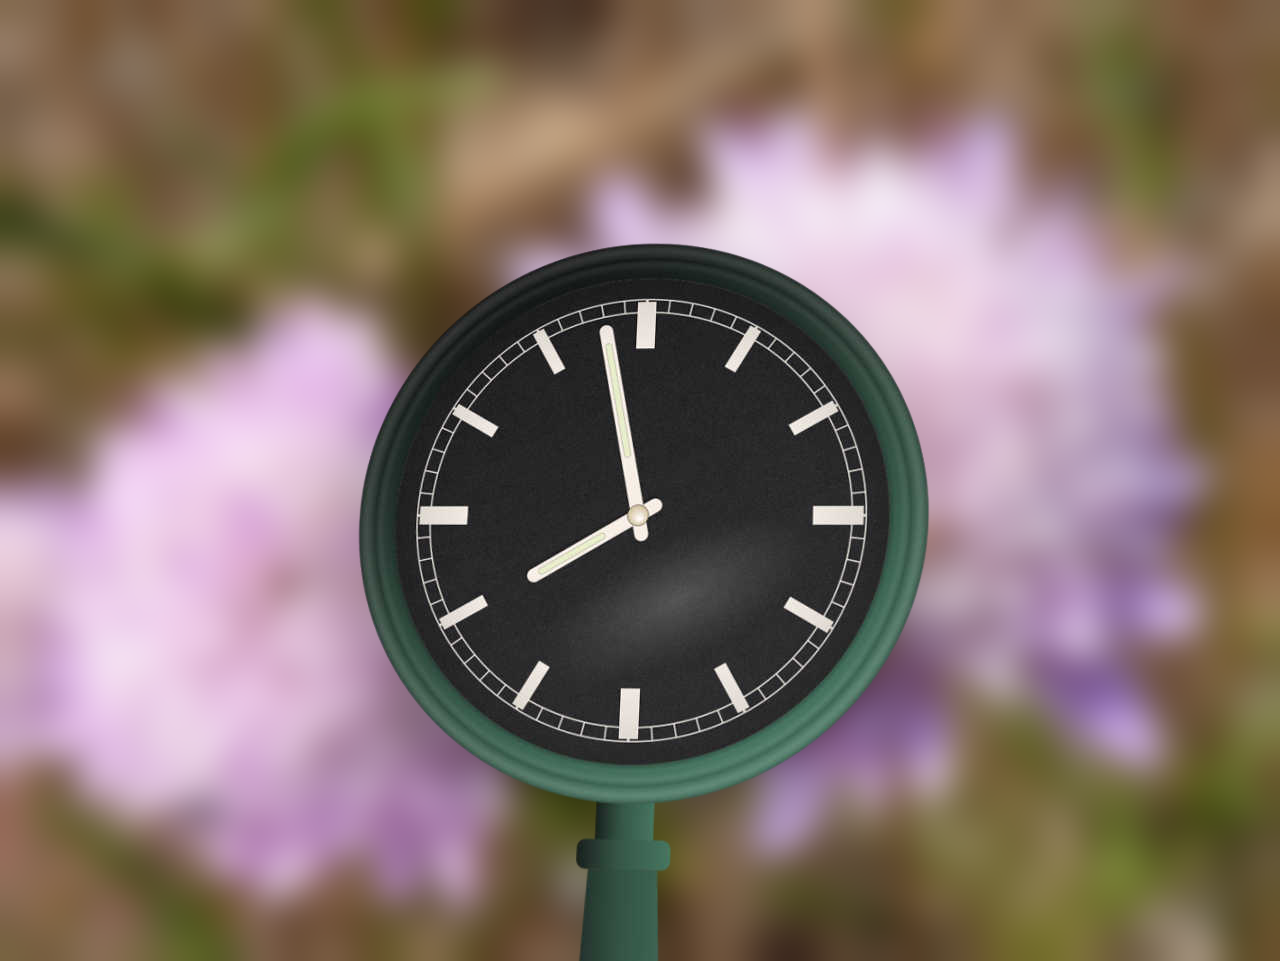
7:58
